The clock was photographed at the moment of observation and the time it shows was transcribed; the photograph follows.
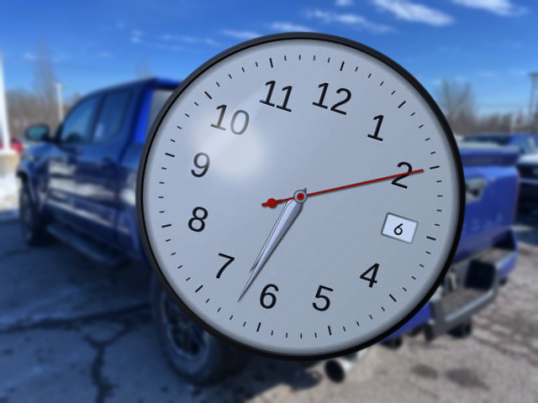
6:32:10
